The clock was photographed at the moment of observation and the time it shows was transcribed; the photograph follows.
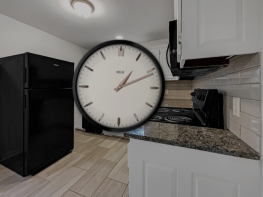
1:11
